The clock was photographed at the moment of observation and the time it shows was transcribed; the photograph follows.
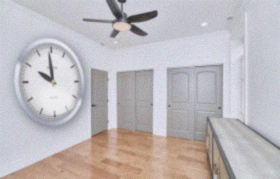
9:59
